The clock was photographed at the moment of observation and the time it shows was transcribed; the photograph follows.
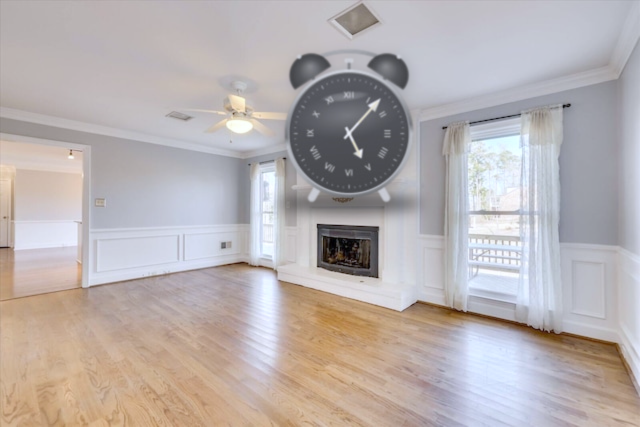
5:07
